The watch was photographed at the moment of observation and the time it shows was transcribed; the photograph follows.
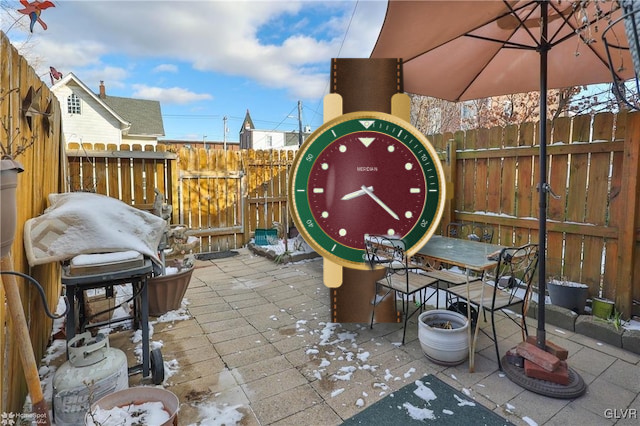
8:22
